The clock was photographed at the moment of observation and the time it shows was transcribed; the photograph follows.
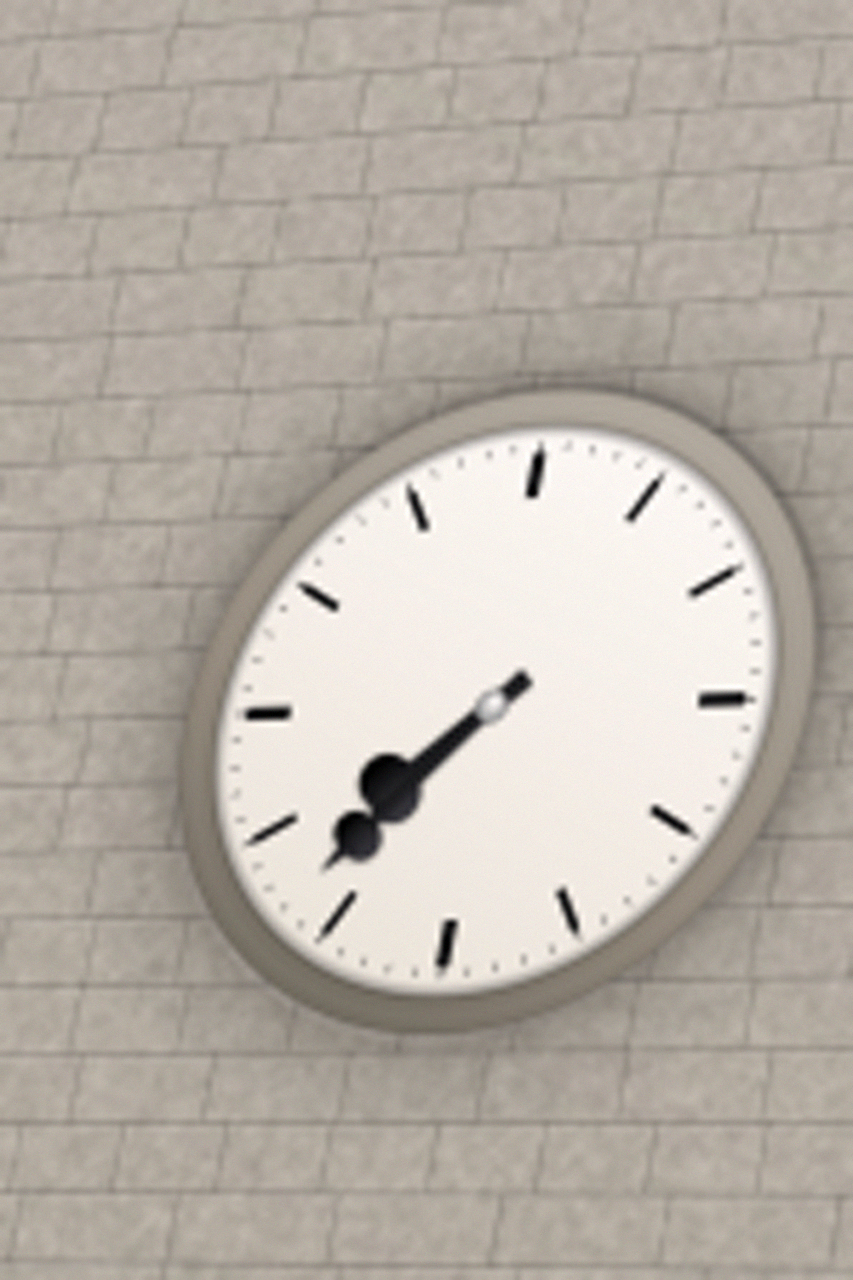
7:37
